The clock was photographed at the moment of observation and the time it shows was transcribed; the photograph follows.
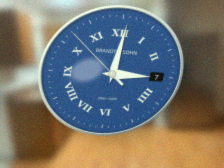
3:00:52
